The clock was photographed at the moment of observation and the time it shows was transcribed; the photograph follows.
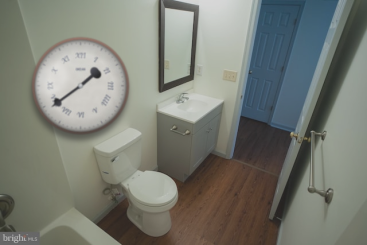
1:39
